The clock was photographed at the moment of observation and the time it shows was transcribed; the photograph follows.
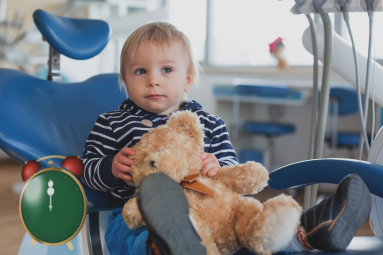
12:00
